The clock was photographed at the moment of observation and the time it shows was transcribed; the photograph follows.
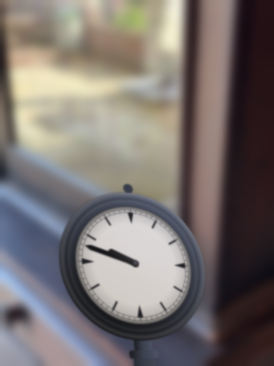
9:48
